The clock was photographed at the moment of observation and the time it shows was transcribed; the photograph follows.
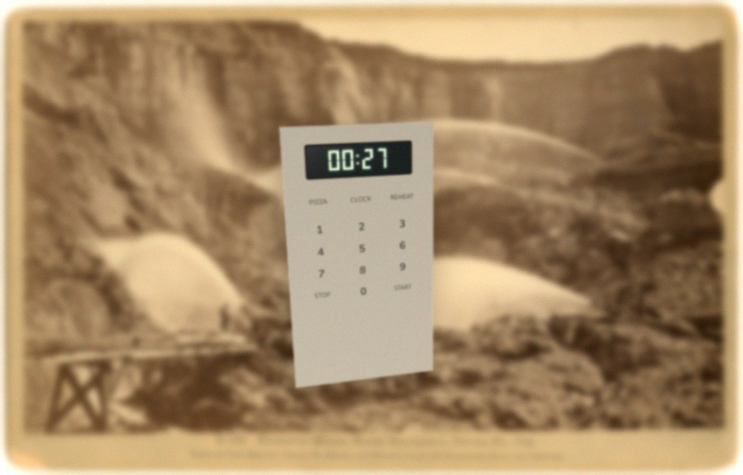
0:27
